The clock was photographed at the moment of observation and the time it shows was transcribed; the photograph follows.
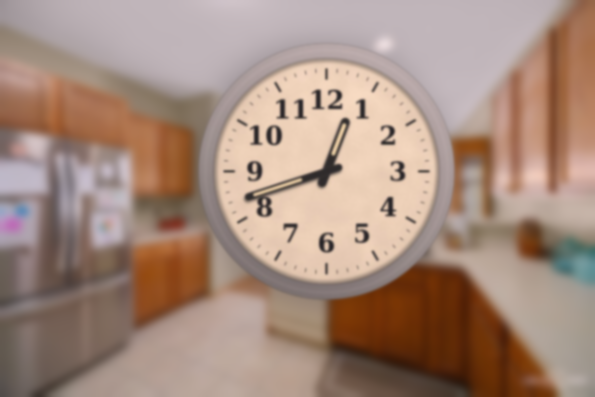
12:42
